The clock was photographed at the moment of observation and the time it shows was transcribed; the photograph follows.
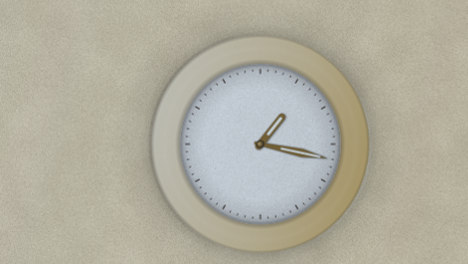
1:17
